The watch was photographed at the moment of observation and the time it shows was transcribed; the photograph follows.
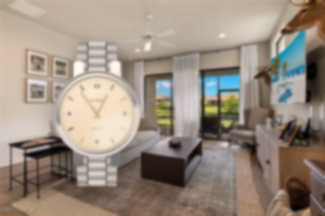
12:54
